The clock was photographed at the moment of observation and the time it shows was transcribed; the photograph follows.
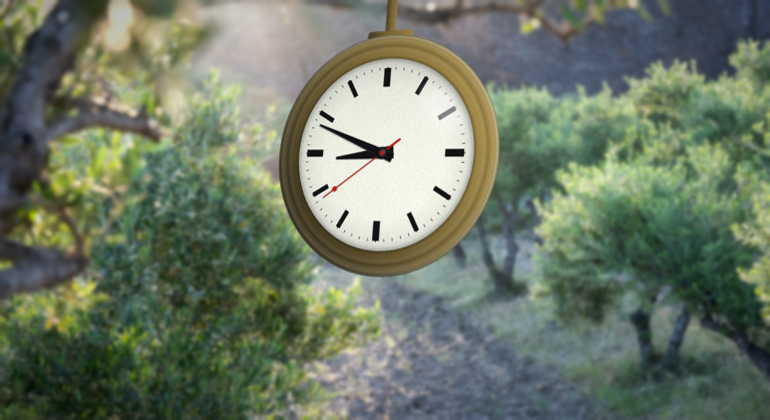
8:48:39
